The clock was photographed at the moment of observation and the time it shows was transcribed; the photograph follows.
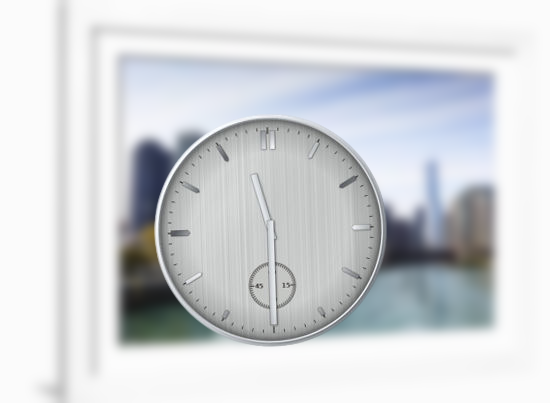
11:30
